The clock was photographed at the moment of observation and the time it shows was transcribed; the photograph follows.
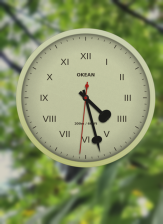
4:27:31
